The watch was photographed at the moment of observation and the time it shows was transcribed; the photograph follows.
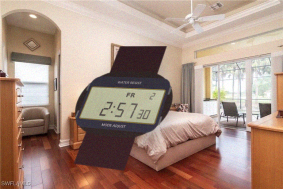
2:57:30
